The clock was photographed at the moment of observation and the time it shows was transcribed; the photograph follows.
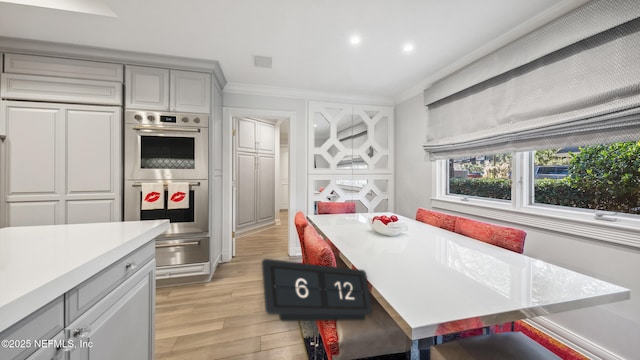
6:12
